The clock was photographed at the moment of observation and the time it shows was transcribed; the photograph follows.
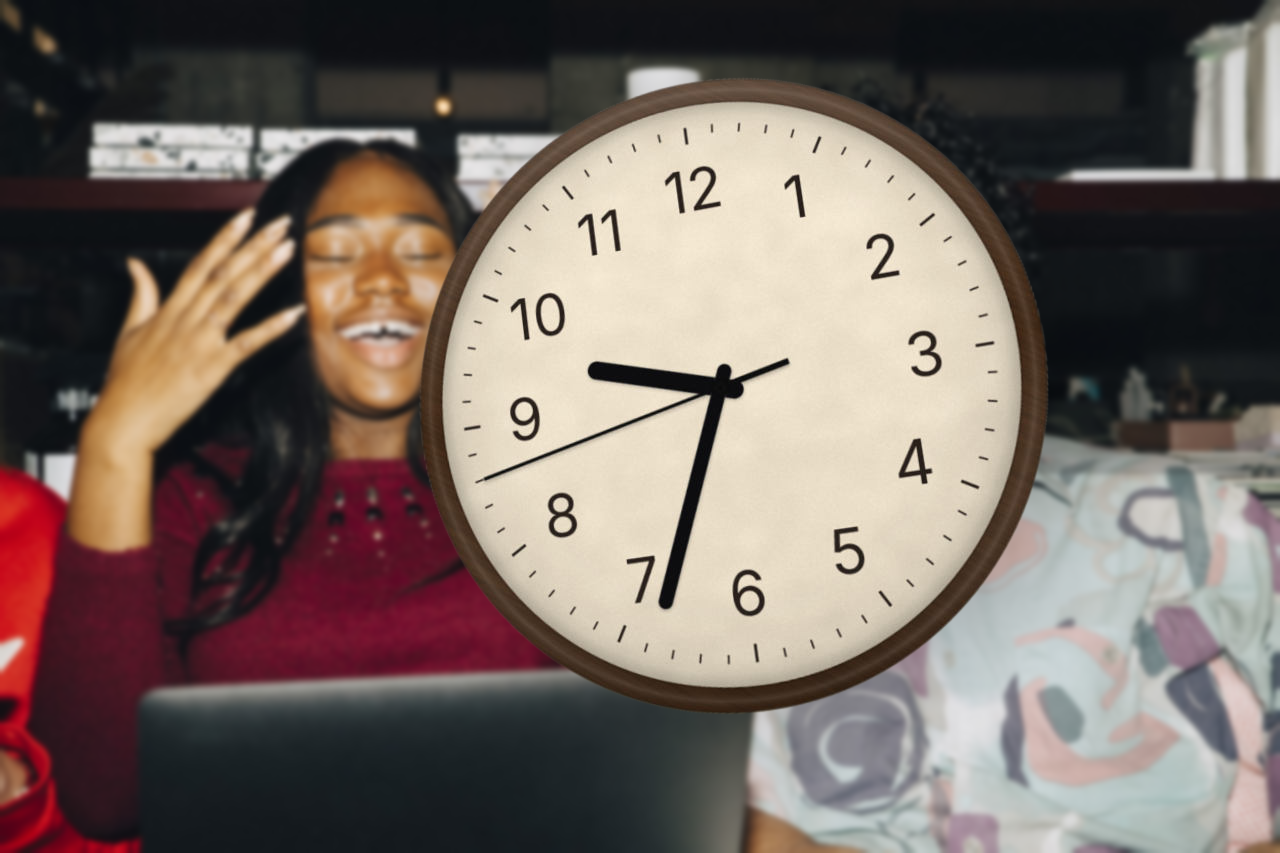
9:33:43
